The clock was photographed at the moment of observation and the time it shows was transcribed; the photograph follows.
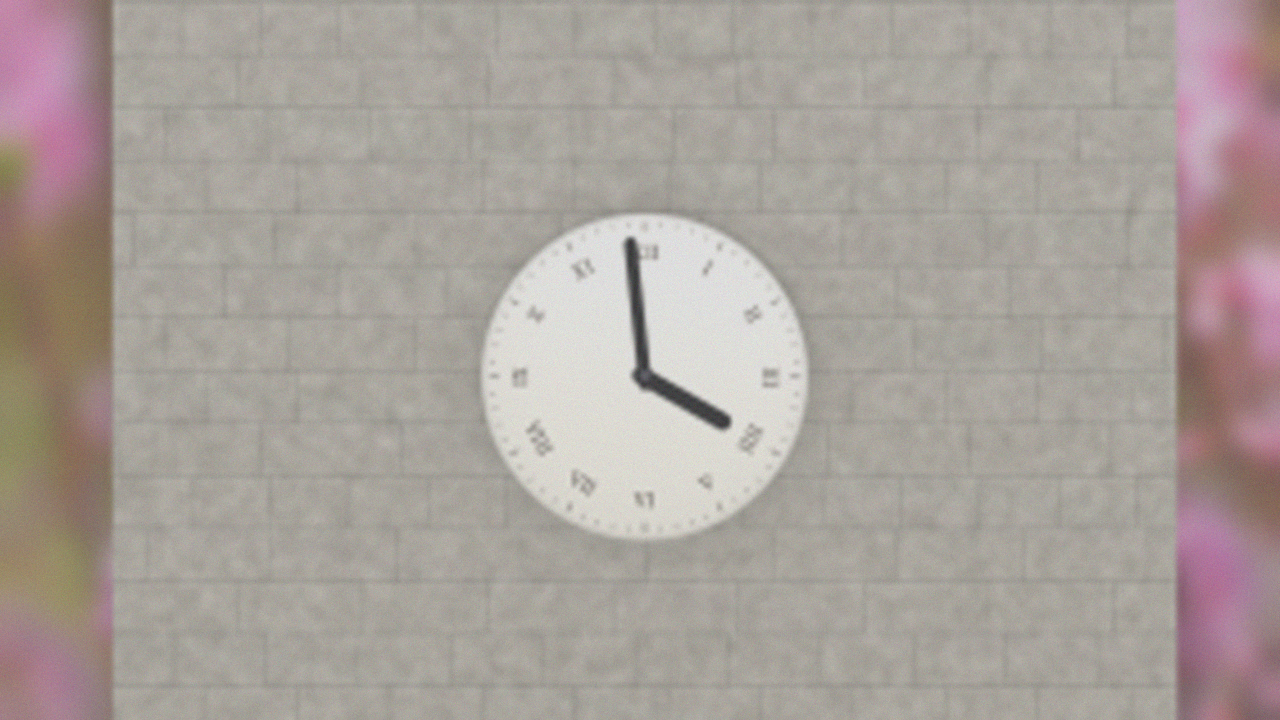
3:59
